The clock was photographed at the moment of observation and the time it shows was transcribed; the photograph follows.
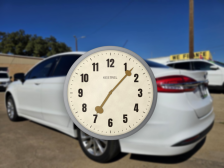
7:07
